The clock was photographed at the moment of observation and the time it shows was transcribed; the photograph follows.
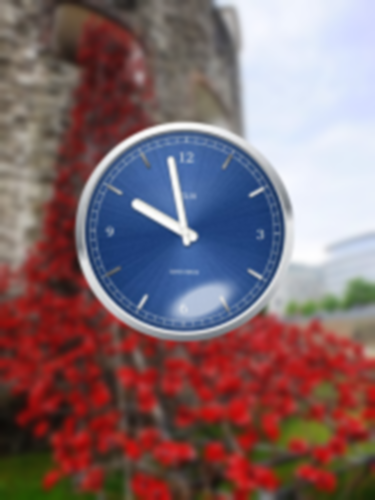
9:58
